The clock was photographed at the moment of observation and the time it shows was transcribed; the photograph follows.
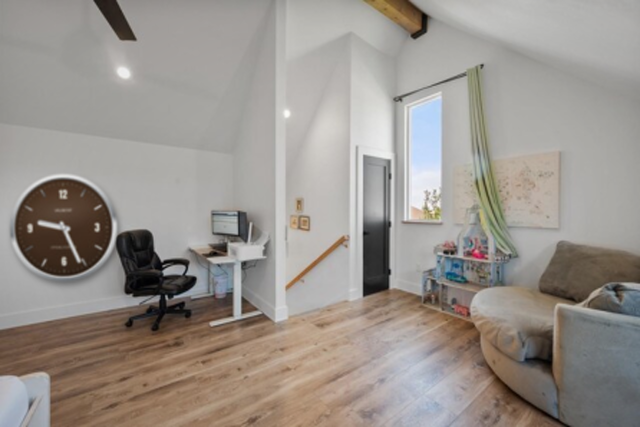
9:26
